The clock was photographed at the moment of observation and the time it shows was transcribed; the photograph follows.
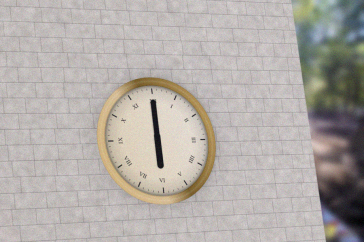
6:00
